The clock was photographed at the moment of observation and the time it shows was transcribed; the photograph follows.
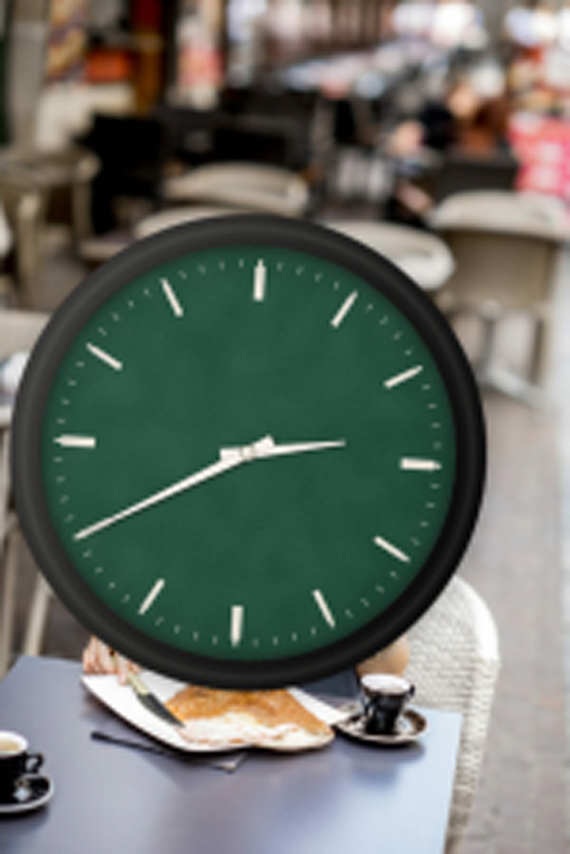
2:40
